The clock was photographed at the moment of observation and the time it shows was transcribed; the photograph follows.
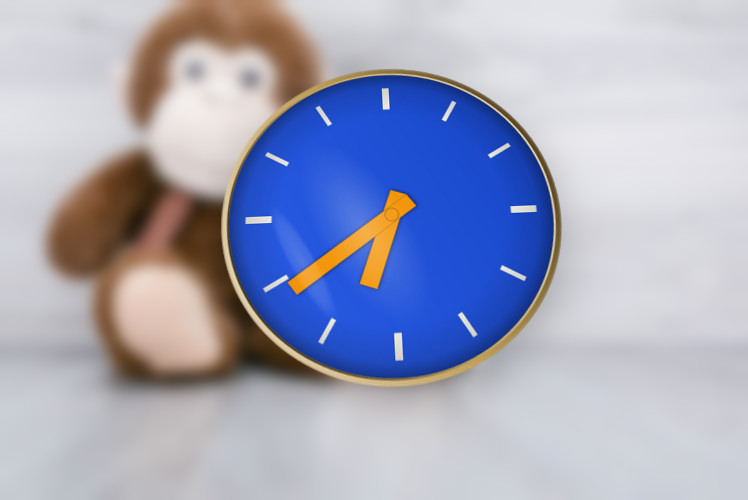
6:39
